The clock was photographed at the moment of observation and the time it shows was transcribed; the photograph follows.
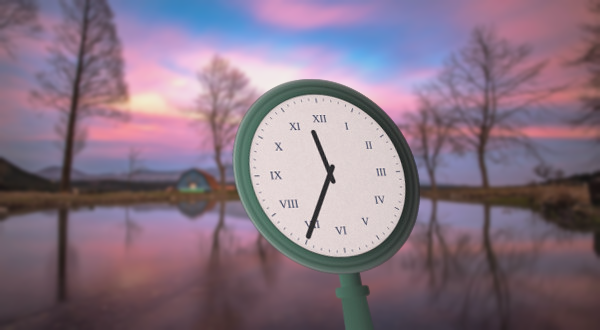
11:35
